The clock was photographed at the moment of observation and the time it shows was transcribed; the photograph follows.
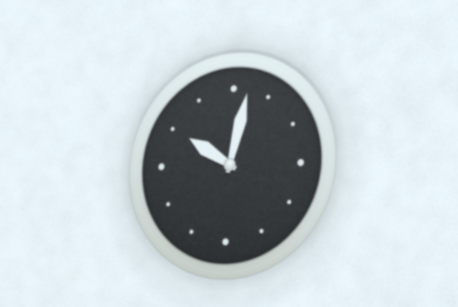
10:02
